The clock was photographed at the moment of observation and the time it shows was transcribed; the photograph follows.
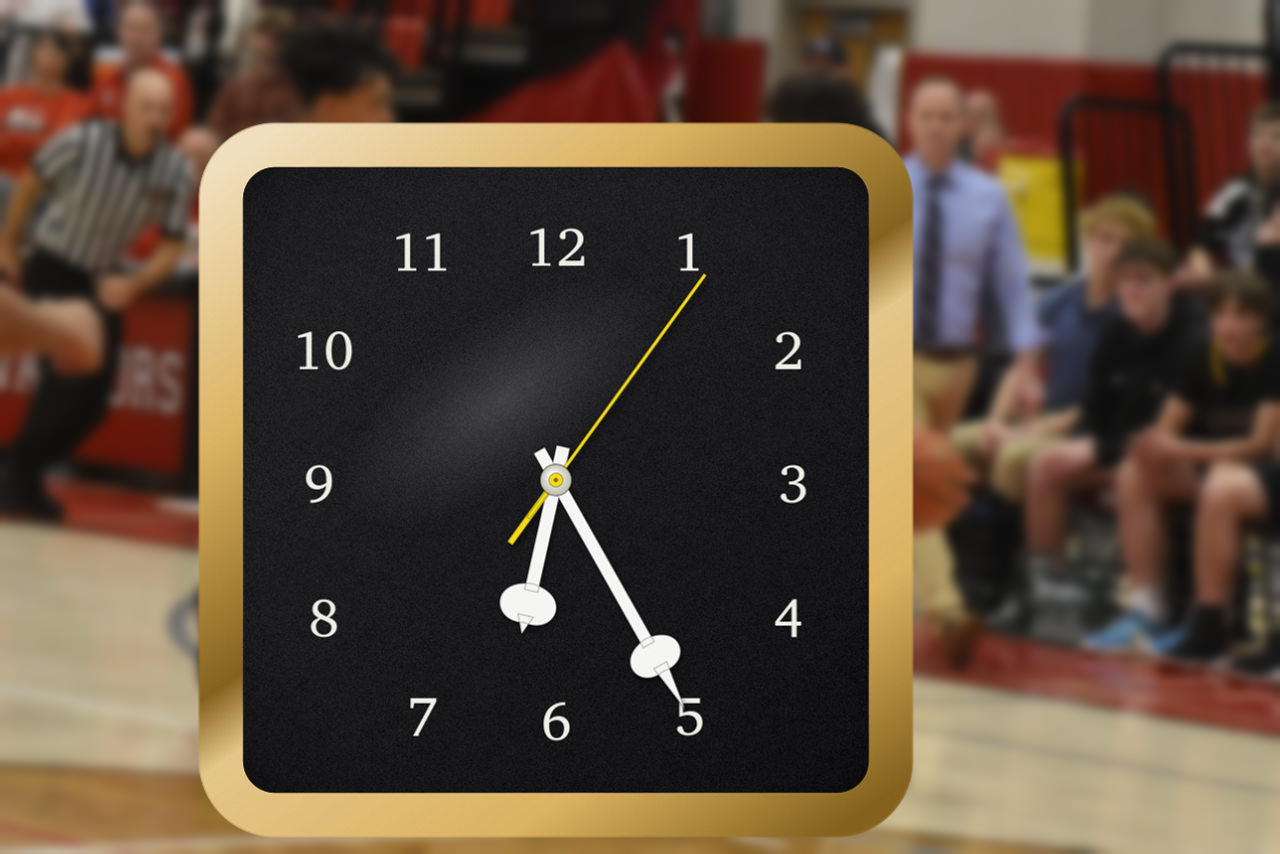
6:25:06
